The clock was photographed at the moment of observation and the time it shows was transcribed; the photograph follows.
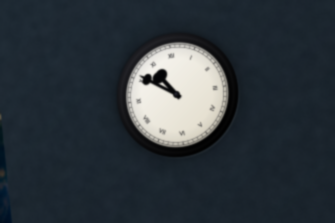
10:51
